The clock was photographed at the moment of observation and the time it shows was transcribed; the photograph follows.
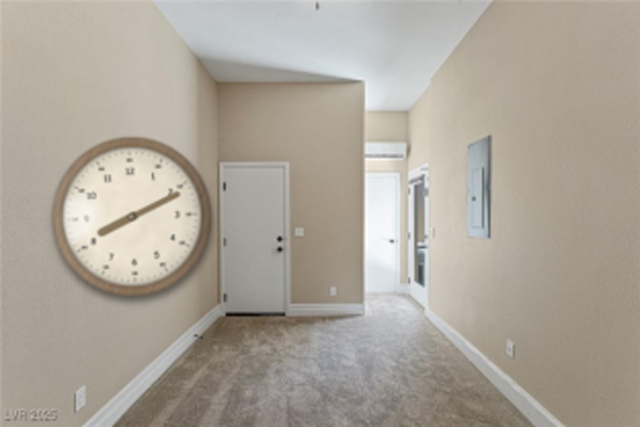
8:11
